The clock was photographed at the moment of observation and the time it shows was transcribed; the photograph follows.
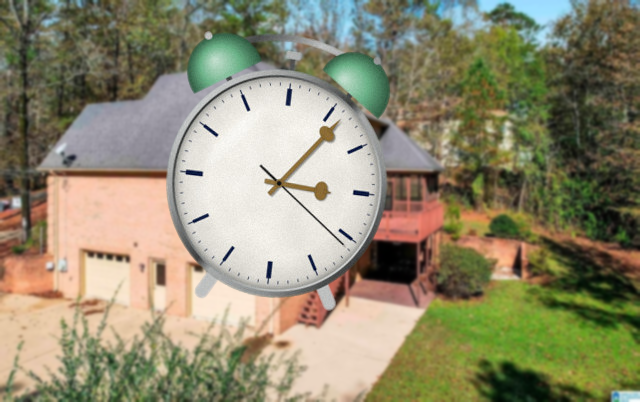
3:06:21
